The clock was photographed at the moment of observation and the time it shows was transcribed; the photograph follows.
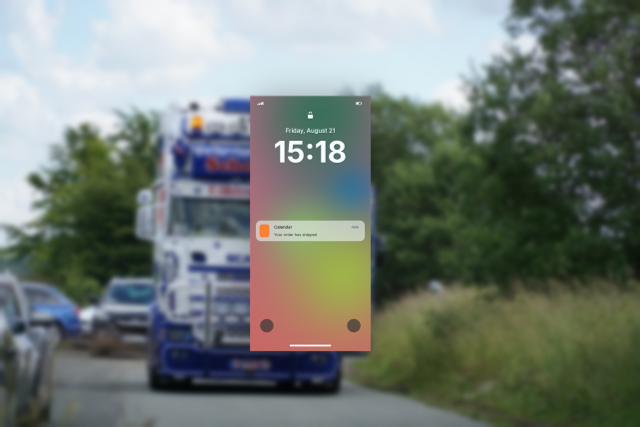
15:18
